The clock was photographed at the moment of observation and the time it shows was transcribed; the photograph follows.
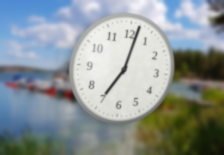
7:02
